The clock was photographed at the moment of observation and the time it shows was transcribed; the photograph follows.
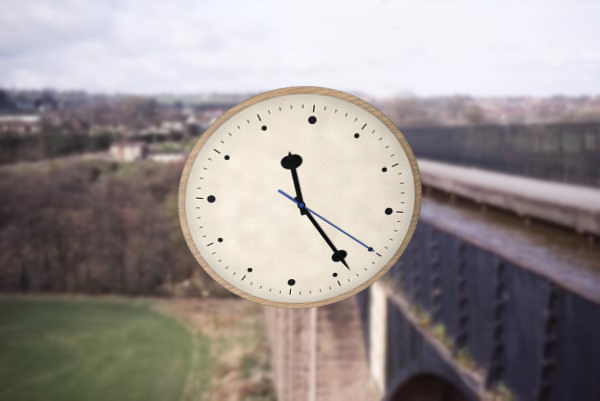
11:23:20
